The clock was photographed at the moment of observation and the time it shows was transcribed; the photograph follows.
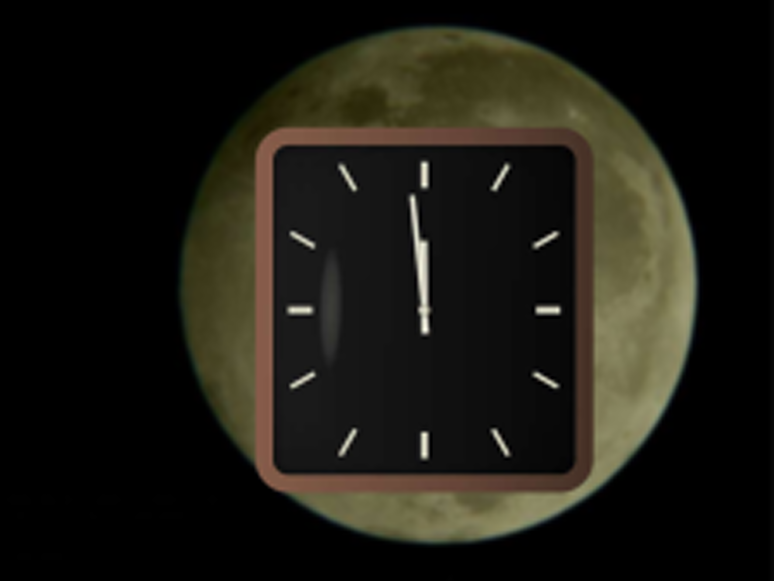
11:59
